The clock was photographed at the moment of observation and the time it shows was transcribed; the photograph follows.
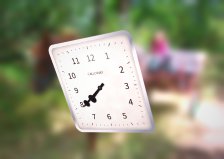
7:39
